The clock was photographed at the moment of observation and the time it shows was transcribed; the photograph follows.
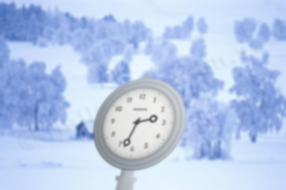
2:33
